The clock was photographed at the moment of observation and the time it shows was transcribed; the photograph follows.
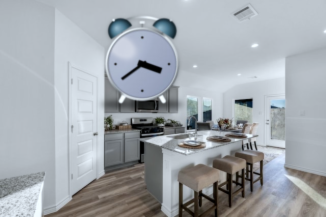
3:39
